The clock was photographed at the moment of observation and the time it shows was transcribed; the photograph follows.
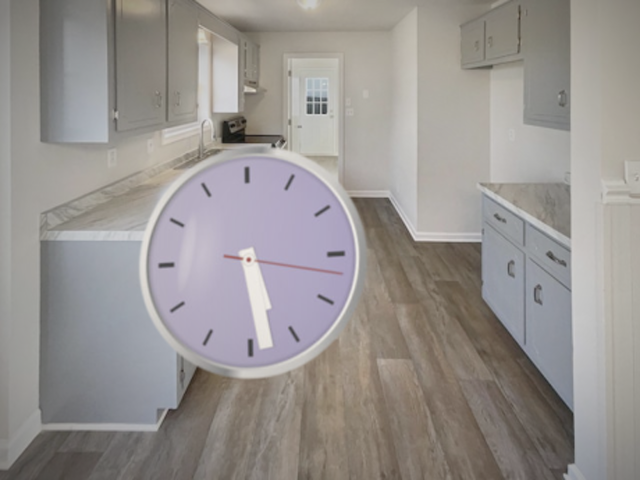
5:28:17
